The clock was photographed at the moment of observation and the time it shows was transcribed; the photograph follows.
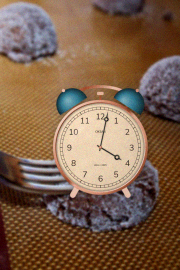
4:02
